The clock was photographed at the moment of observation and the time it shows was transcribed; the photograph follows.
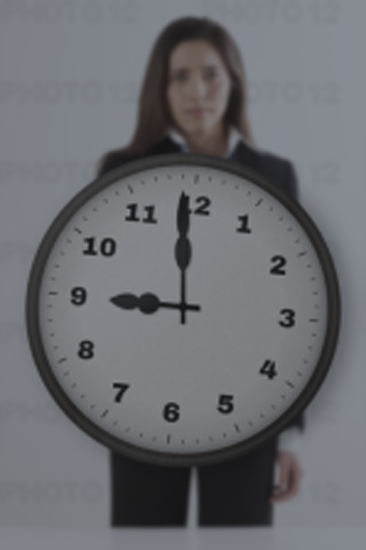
8:59
